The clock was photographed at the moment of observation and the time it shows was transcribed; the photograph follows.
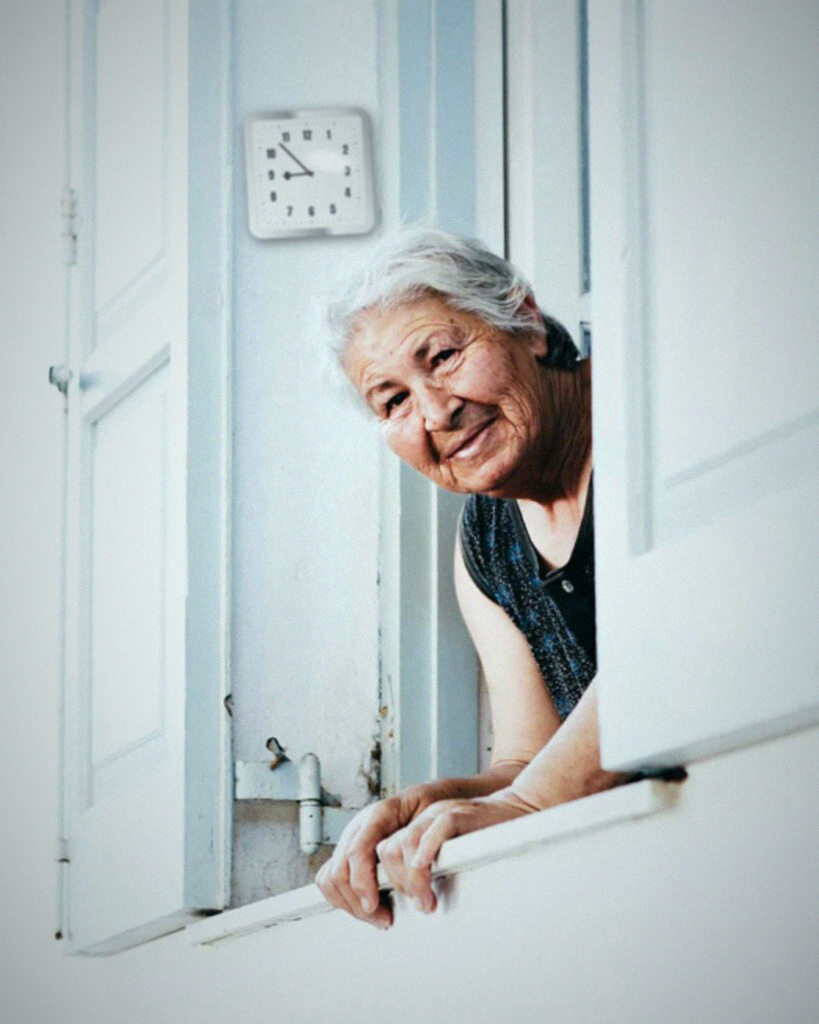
8:53
